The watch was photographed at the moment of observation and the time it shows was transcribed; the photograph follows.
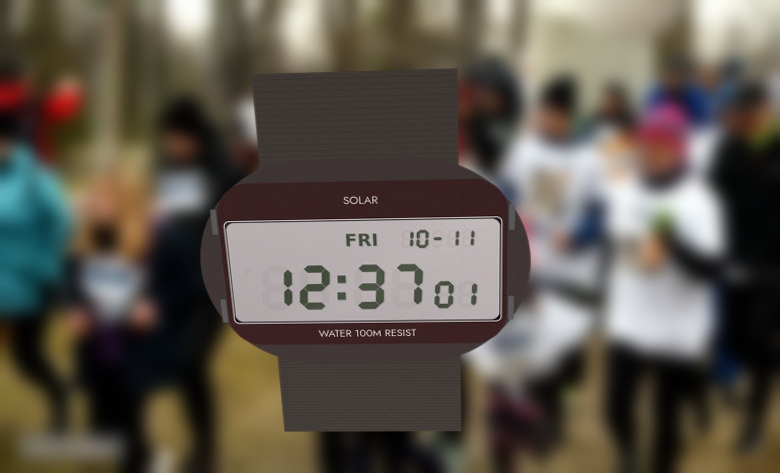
12:37:01
